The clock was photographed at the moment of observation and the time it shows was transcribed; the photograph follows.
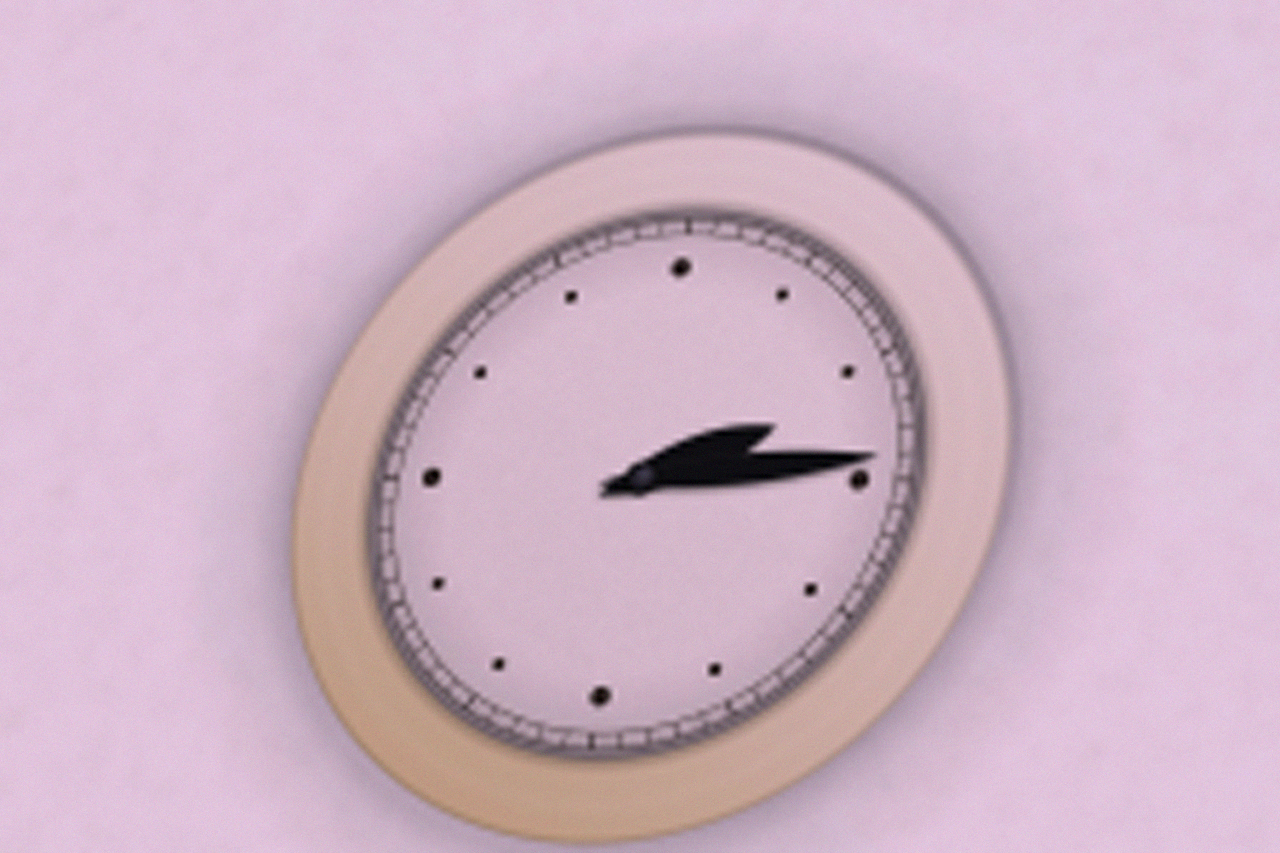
2:14
